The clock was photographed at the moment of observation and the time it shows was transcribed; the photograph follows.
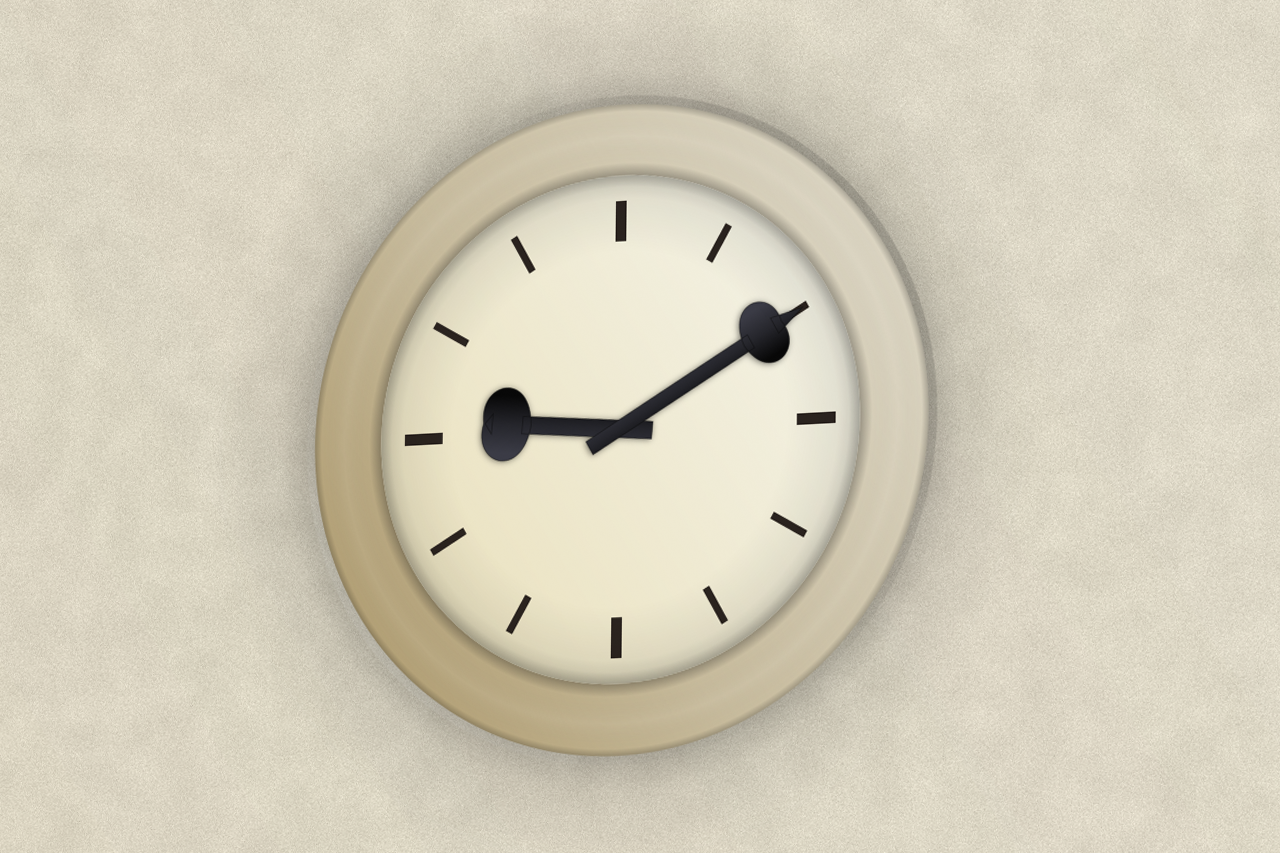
9:10
